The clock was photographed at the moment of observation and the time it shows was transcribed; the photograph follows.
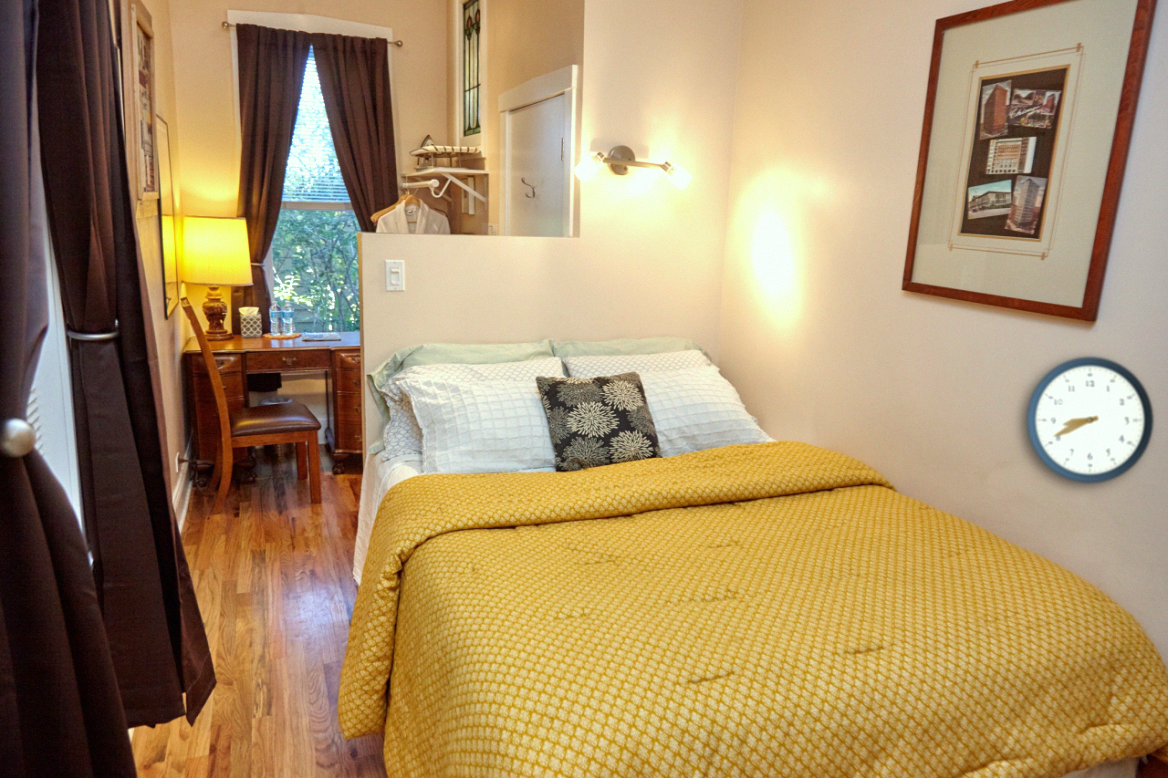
8:41
